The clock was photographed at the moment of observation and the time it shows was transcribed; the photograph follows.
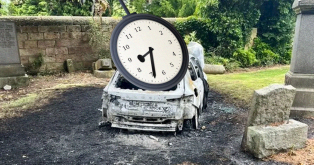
8:34
